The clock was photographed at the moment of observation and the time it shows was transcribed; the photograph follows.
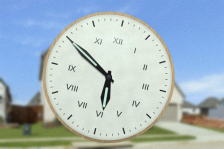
5:50
